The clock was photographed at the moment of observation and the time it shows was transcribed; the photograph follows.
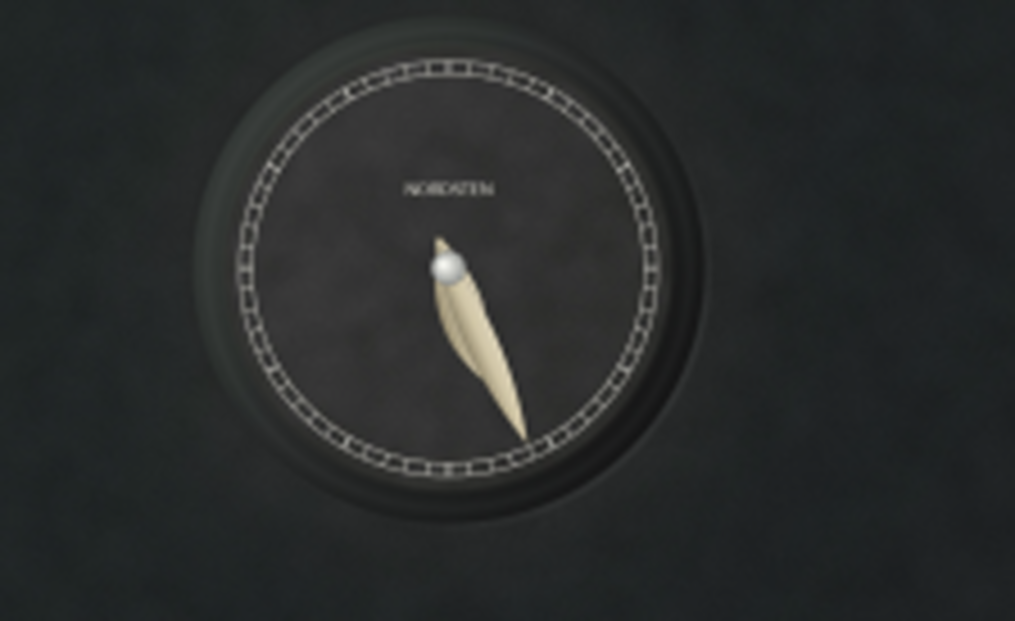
5:26
